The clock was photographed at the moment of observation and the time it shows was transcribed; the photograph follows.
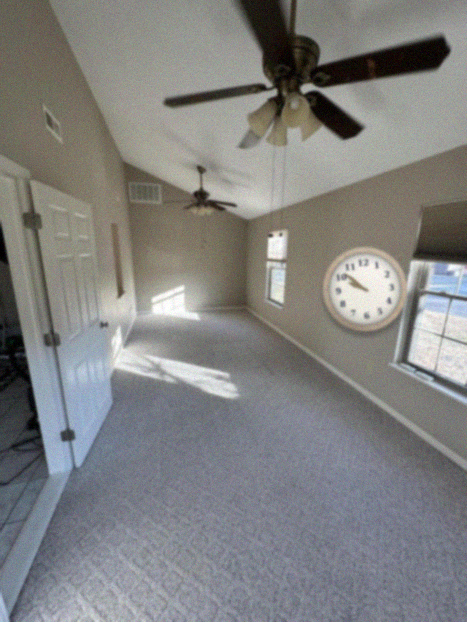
9:52
